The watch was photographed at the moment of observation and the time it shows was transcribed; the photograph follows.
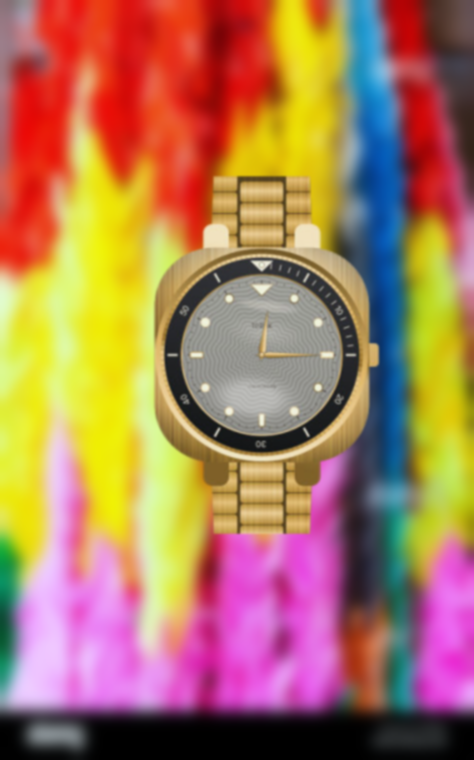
12:15
